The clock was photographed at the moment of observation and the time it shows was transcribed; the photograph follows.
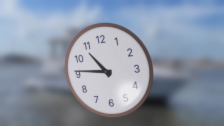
10:46
